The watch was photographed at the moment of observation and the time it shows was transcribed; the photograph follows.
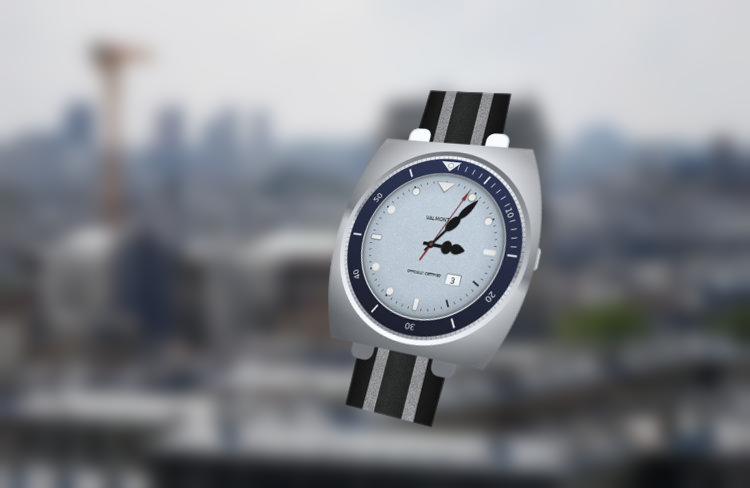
3:06:04
